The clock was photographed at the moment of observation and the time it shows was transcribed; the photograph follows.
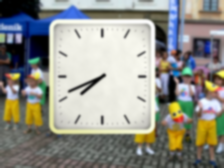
7:41
